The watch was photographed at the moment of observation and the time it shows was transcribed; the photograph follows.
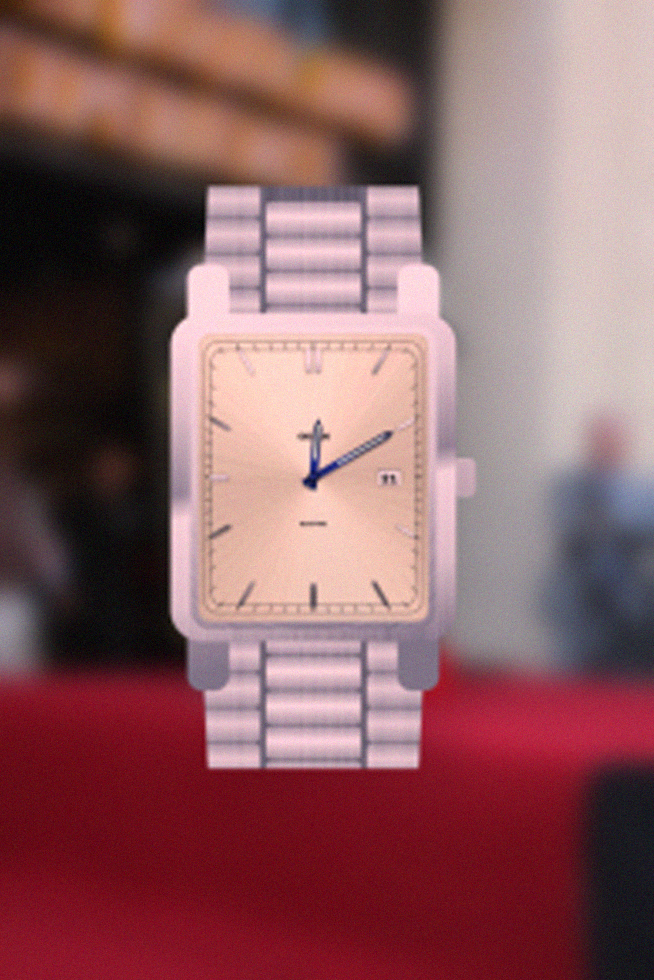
12:10
